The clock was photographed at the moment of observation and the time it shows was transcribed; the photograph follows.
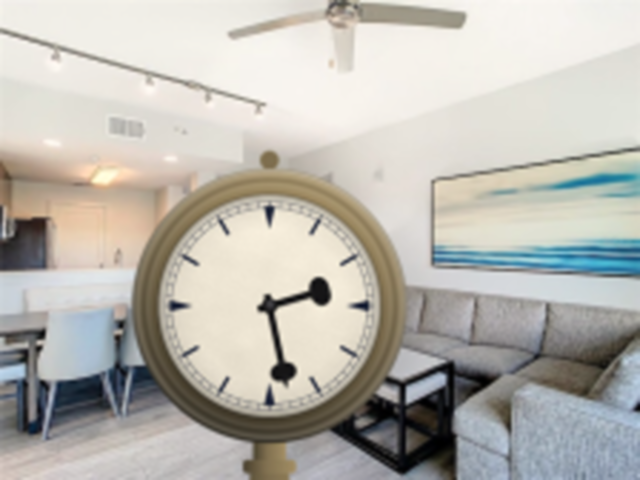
2:28
